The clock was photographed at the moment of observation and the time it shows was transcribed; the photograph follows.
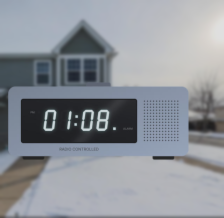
1:08
